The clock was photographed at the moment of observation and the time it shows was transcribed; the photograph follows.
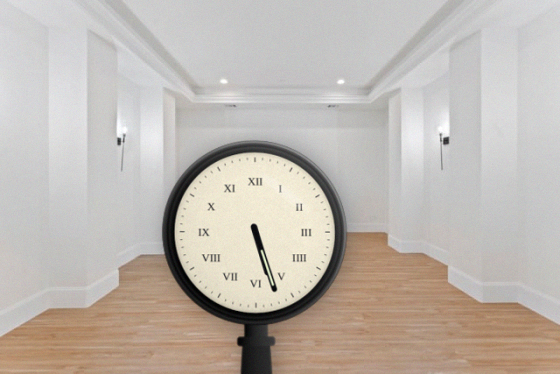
5:27
